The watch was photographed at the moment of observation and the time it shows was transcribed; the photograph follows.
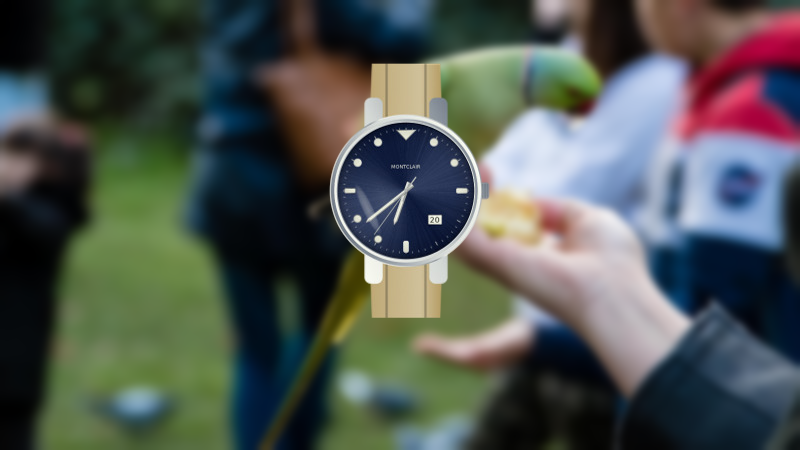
6:38:36
